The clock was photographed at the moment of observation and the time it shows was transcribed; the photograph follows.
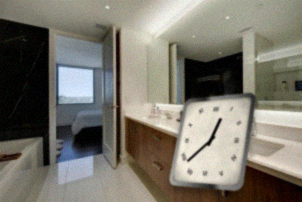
12:38
